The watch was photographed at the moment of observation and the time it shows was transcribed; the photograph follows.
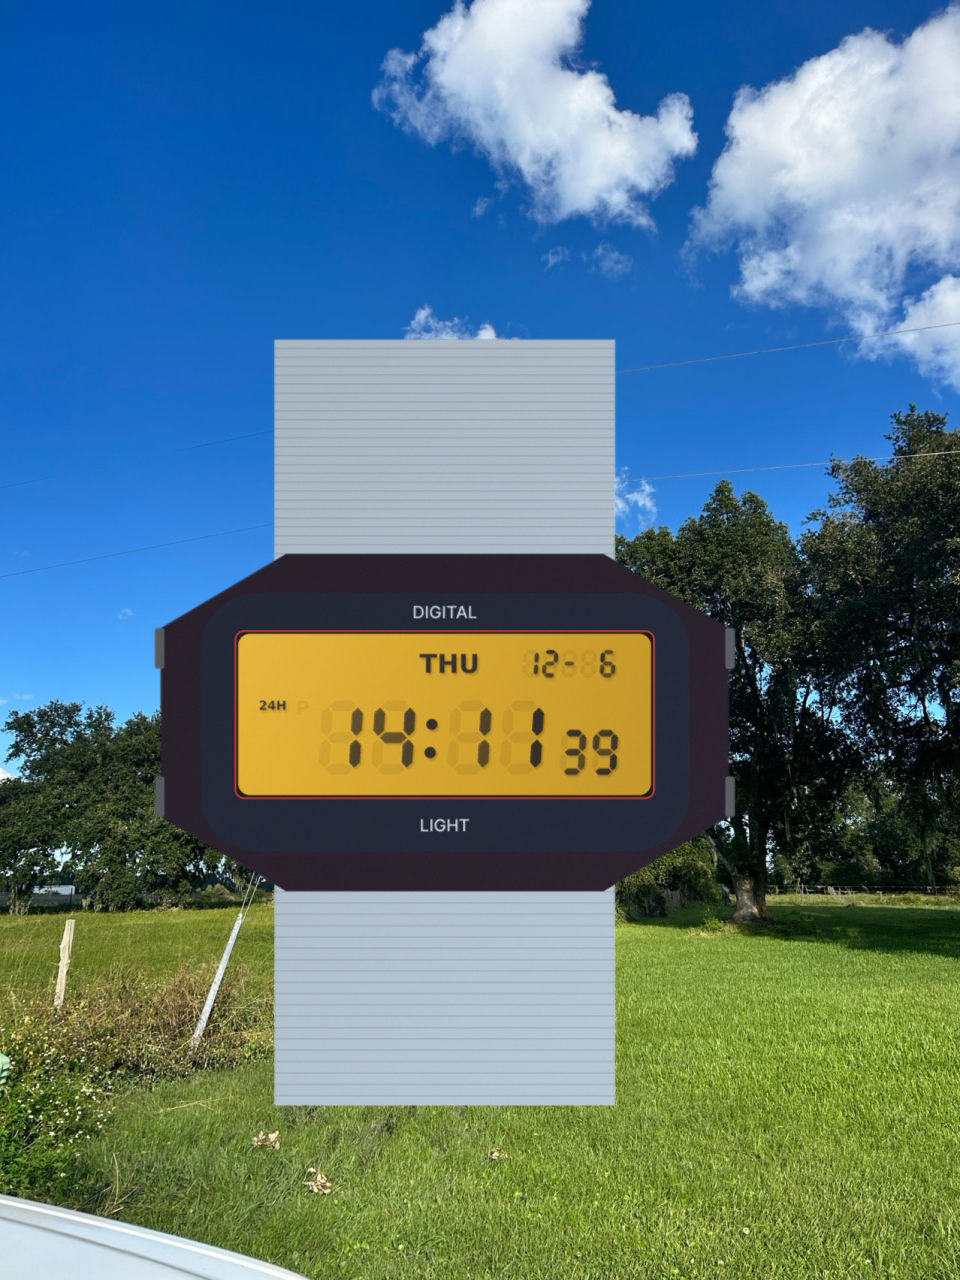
14:11:39
